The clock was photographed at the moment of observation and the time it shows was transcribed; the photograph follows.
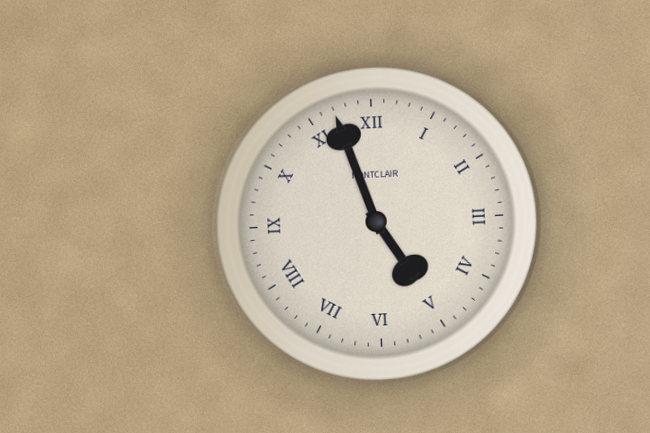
4:57
